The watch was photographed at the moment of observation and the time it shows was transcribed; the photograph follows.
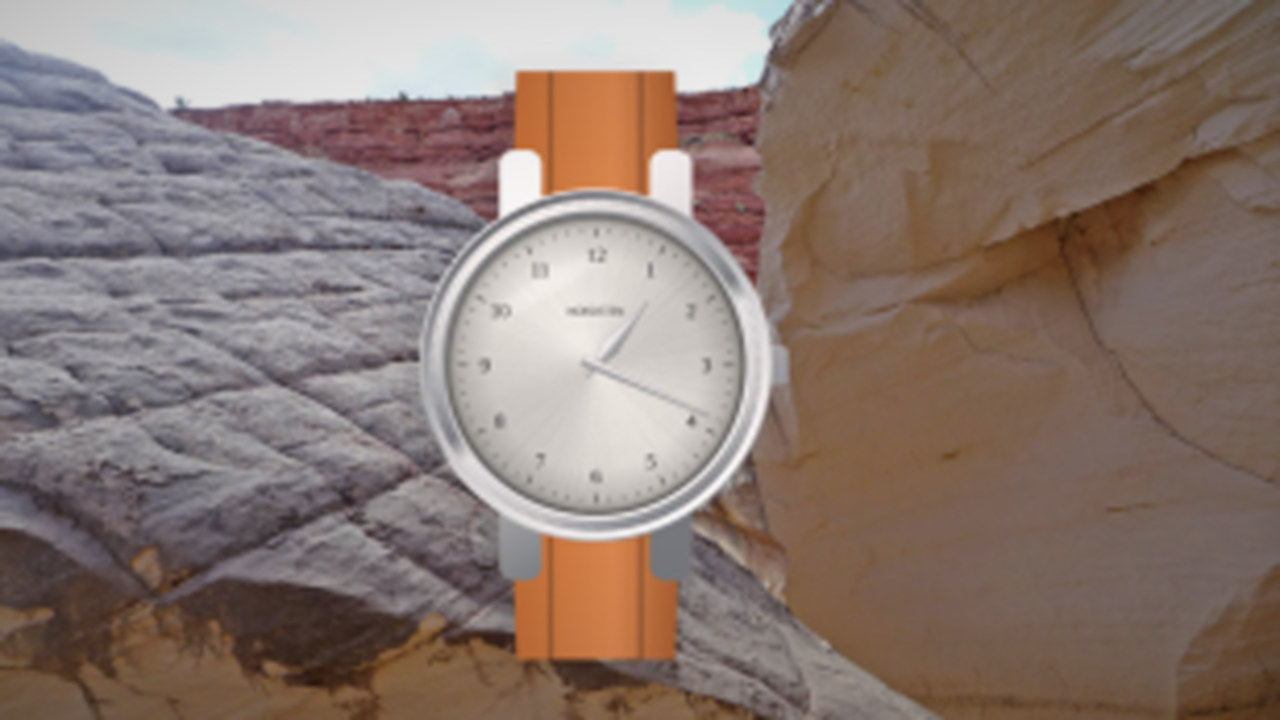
1:19
